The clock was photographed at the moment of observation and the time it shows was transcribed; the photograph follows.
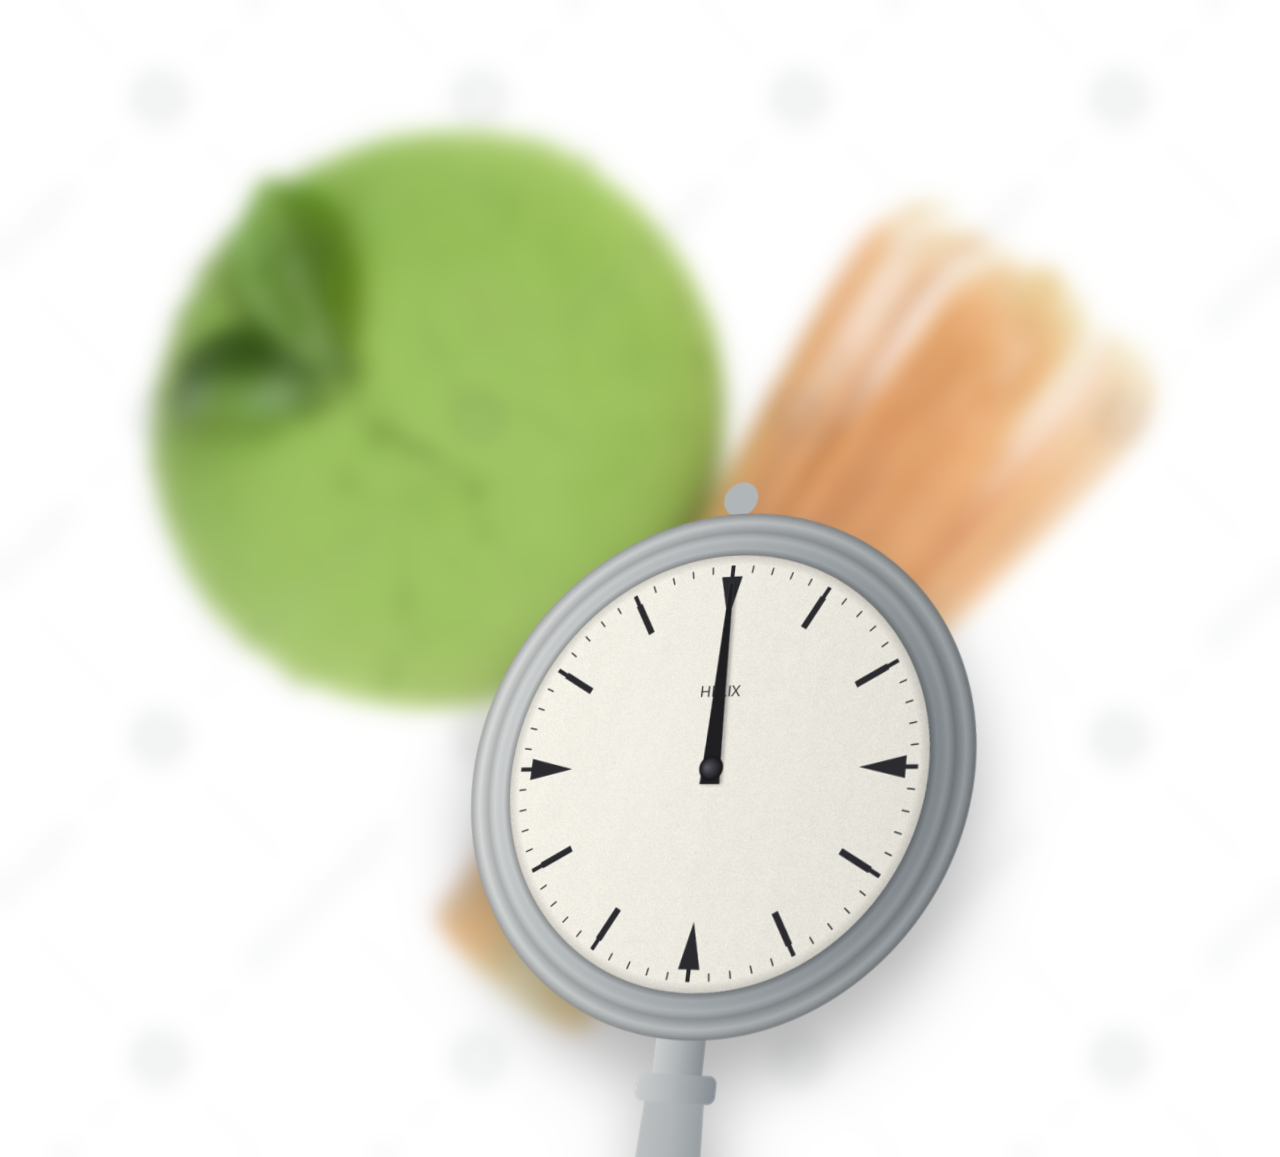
12:00
